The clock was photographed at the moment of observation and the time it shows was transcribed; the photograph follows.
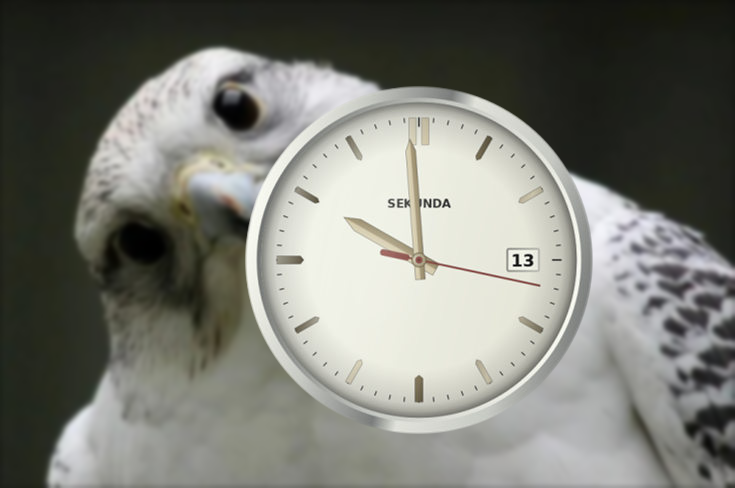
9:59:17
